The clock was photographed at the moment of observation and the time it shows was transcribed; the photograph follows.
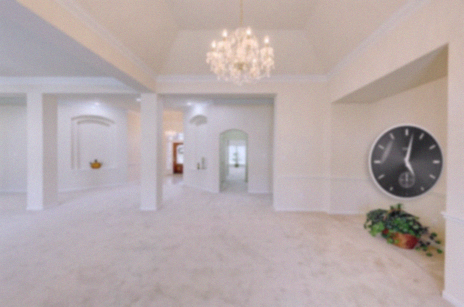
5:02
